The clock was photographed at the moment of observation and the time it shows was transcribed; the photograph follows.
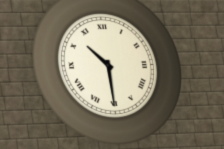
10:30
